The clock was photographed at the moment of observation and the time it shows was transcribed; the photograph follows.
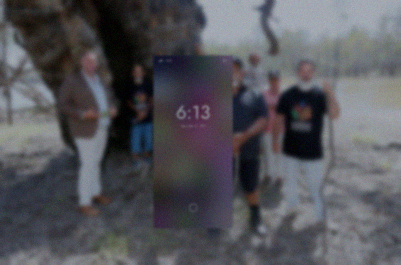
6:13
